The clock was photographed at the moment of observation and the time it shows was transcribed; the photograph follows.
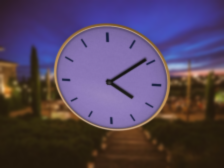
4:09
